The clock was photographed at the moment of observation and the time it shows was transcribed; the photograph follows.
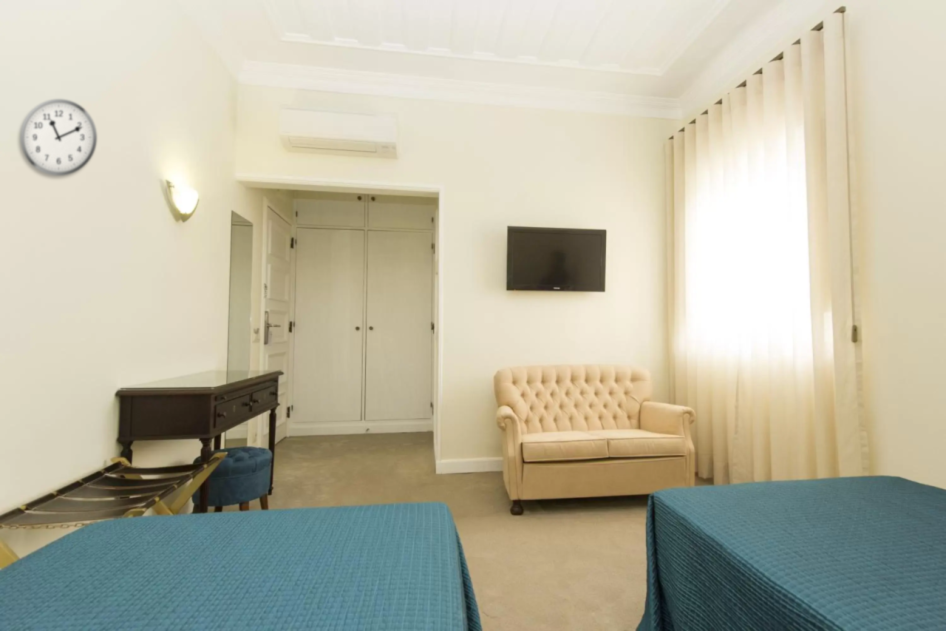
11:11
